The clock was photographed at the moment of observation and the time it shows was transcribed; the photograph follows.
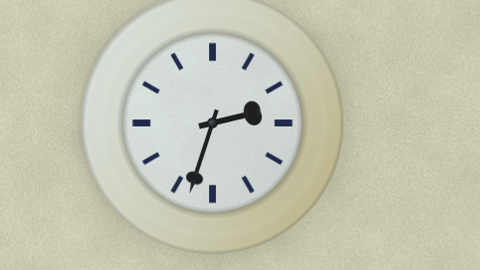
2:33
